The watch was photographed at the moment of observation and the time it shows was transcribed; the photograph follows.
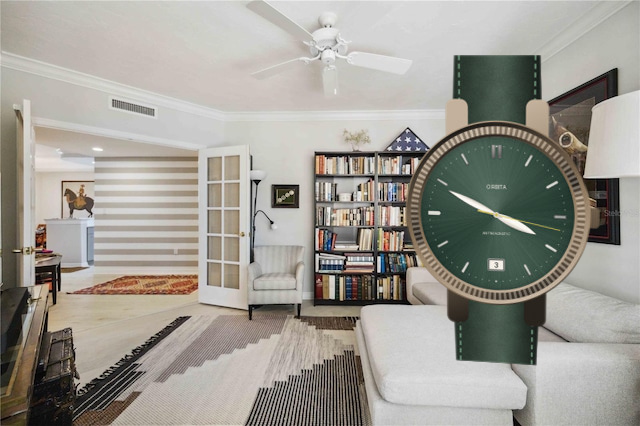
3:49:17
